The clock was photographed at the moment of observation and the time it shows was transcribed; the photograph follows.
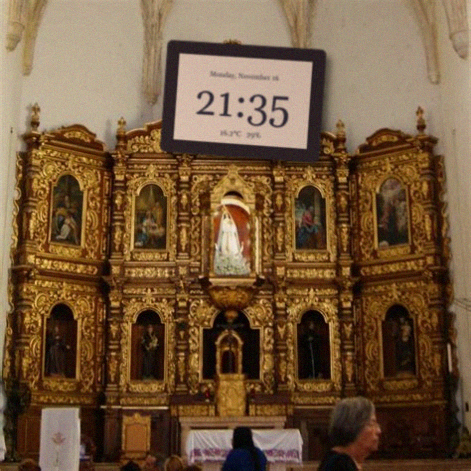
21:35
